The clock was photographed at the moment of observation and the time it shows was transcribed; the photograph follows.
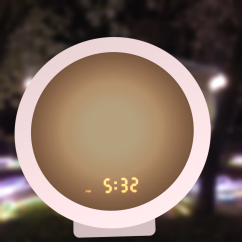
5:32
